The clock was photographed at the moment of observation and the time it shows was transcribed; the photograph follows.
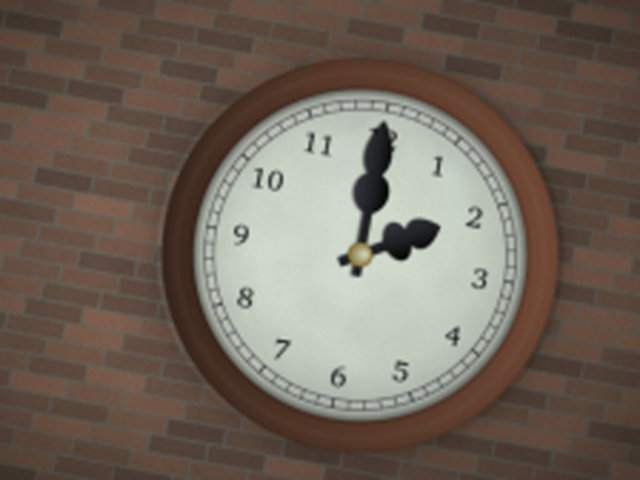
2:00
